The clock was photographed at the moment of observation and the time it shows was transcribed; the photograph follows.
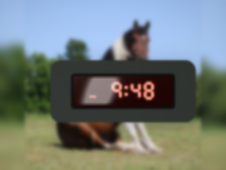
9:48
